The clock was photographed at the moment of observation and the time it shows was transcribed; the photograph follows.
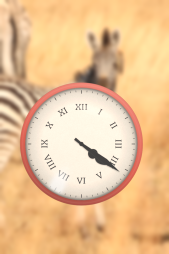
4:21
